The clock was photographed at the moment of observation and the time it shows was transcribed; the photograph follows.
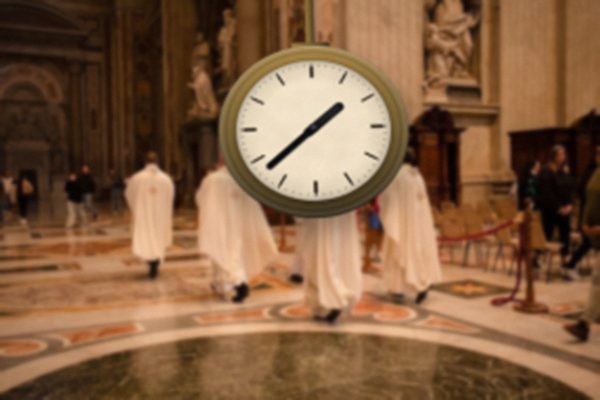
1:38
